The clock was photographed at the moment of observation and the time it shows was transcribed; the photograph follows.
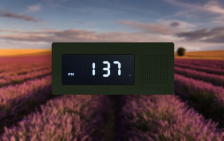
1:37
